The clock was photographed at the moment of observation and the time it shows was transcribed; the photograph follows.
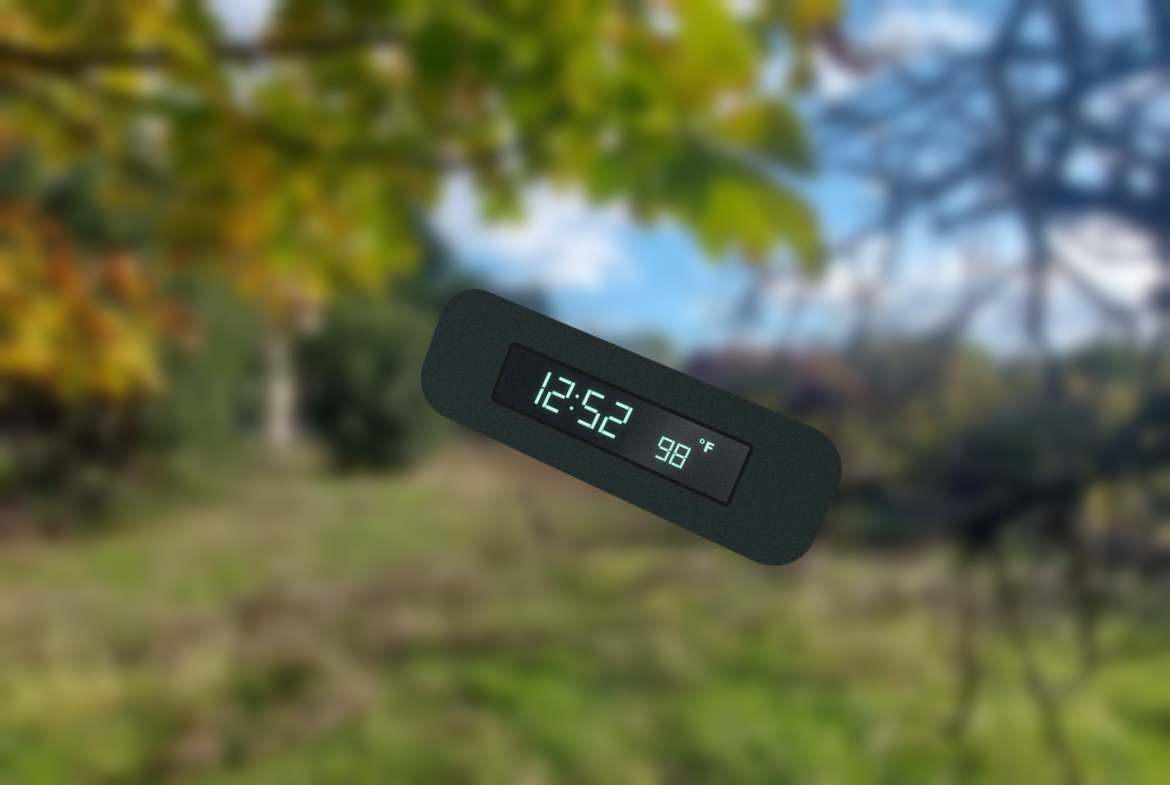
12:52
